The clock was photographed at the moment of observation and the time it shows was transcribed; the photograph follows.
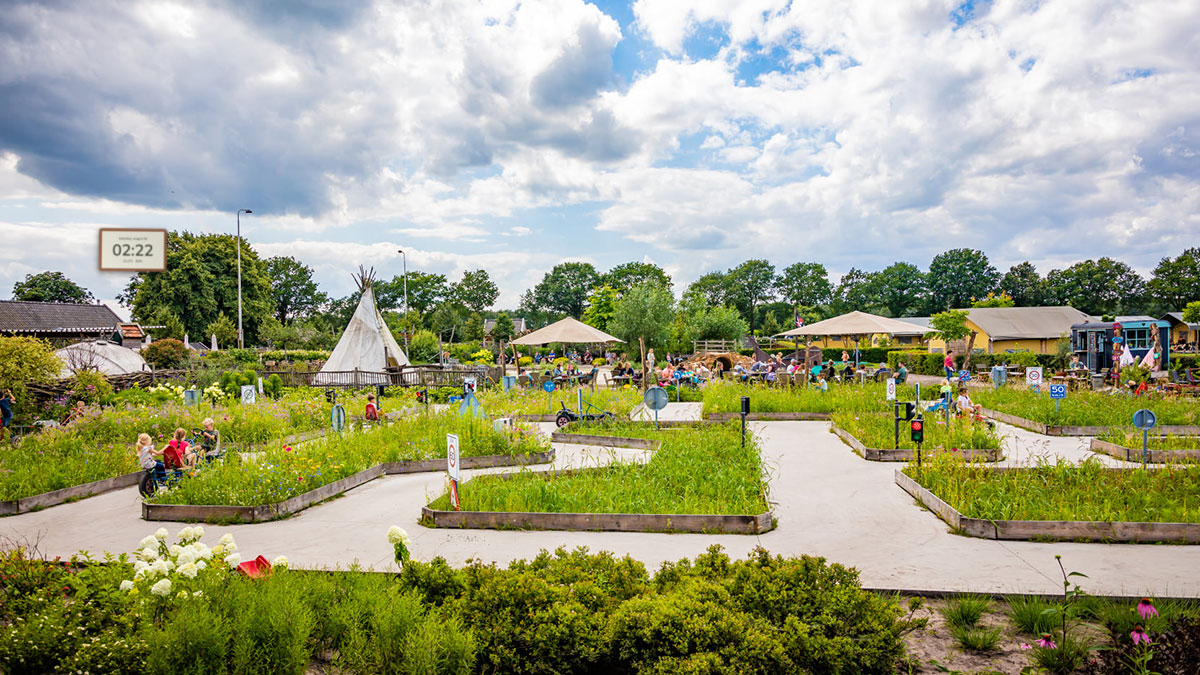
2:22
